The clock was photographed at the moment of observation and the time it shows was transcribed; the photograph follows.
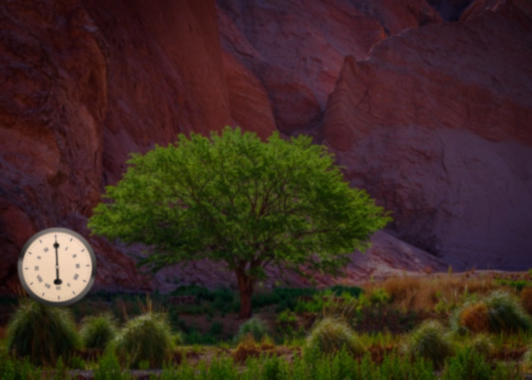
6:00
